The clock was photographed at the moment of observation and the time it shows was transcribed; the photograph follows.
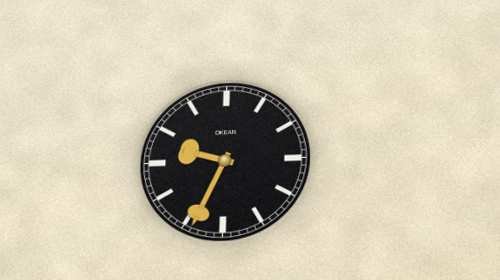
9:34
